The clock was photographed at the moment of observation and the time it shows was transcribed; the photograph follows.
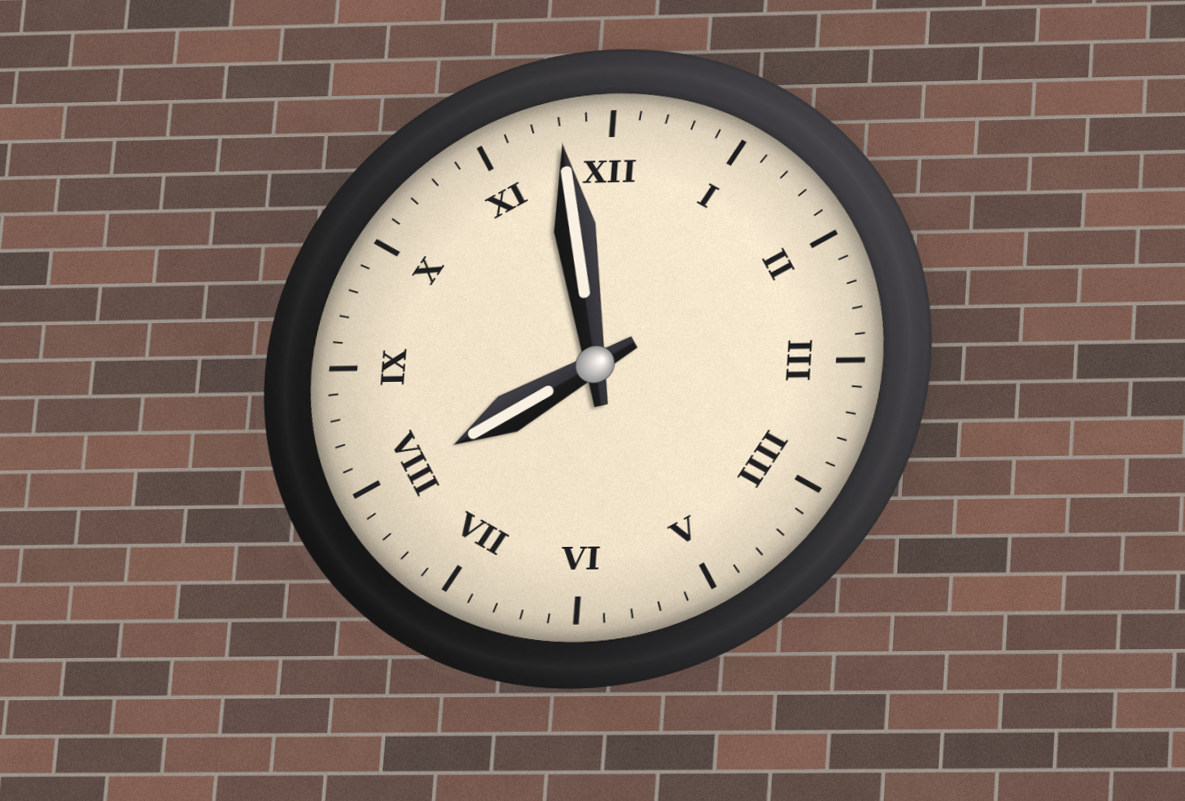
7:58
